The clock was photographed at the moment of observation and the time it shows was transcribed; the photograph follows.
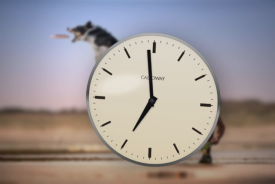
6:59
